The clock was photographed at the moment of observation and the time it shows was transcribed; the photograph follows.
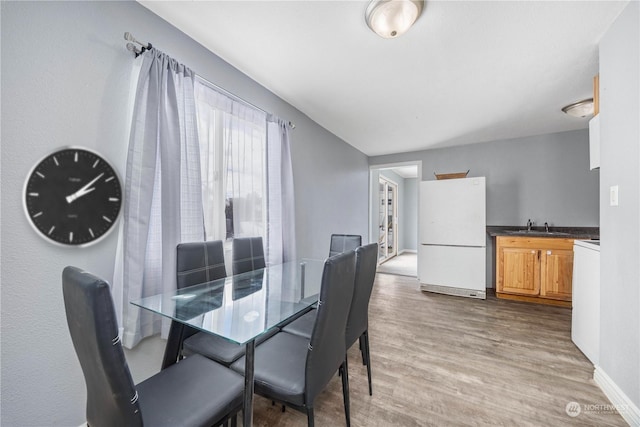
2:08
